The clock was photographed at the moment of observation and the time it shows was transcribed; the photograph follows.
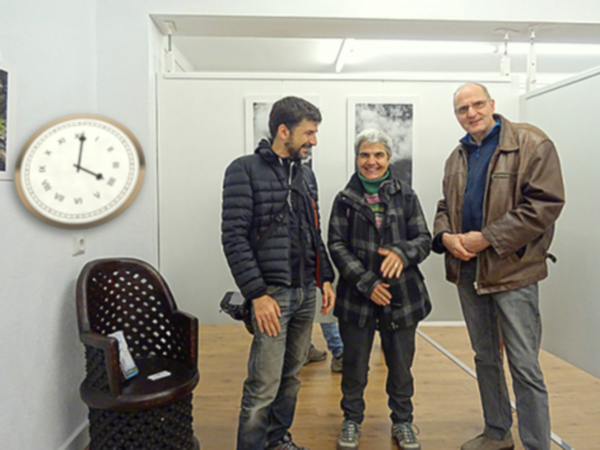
4:01
